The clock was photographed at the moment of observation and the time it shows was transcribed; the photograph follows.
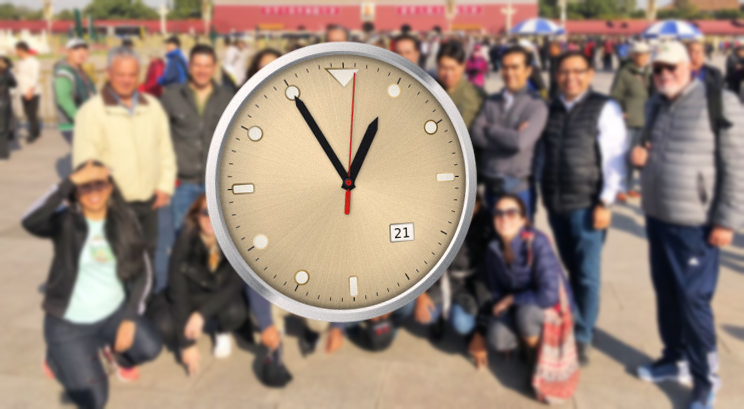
12:55:01
